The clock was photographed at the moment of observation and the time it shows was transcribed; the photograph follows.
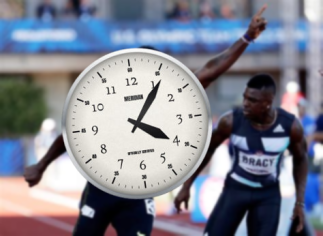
4:06
